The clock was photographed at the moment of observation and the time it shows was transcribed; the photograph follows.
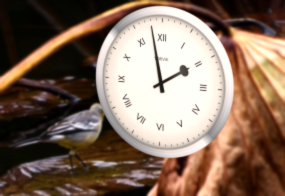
1:58
